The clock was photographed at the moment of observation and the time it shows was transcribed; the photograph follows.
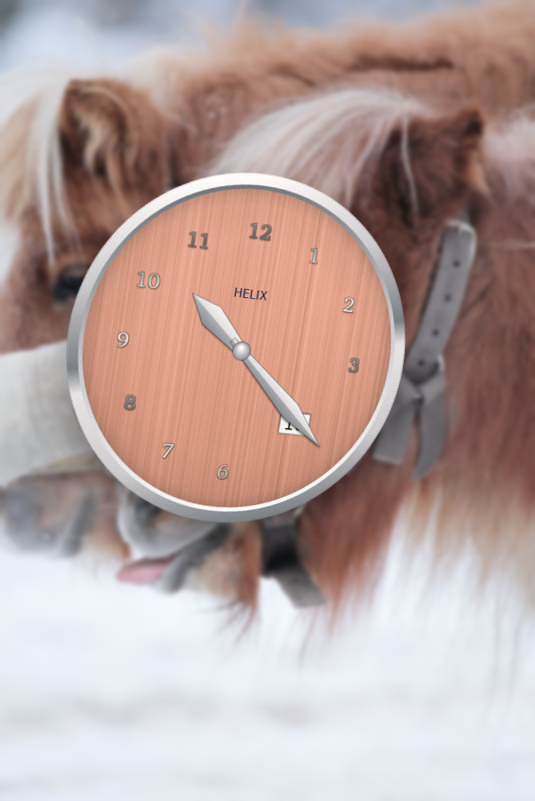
10:22
